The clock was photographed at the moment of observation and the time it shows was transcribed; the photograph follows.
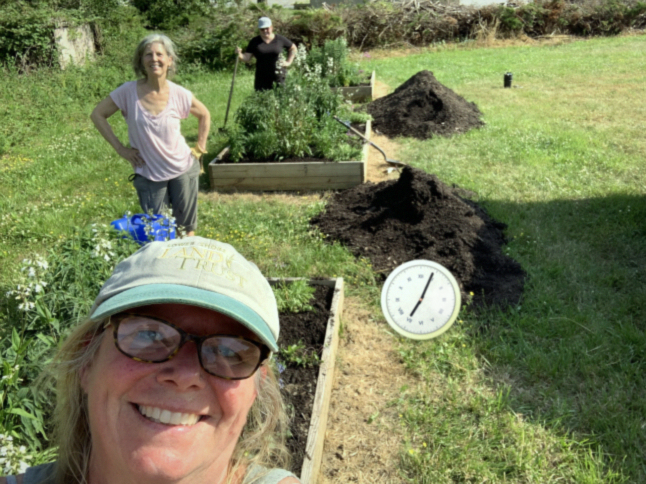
7:04
